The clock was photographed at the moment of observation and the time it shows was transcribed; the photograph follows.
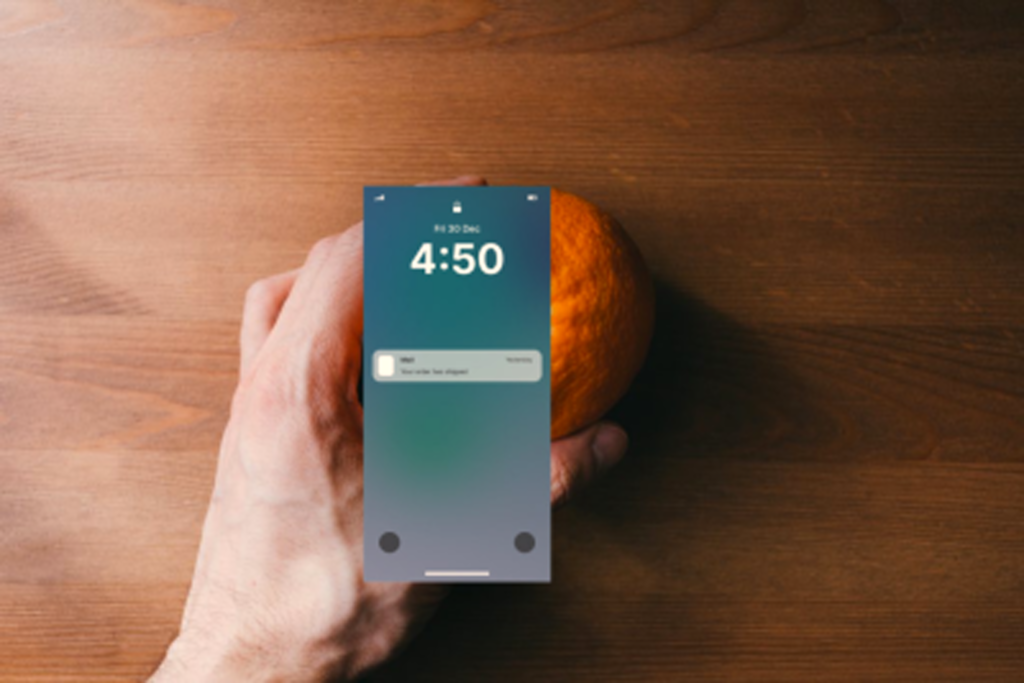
4:50
